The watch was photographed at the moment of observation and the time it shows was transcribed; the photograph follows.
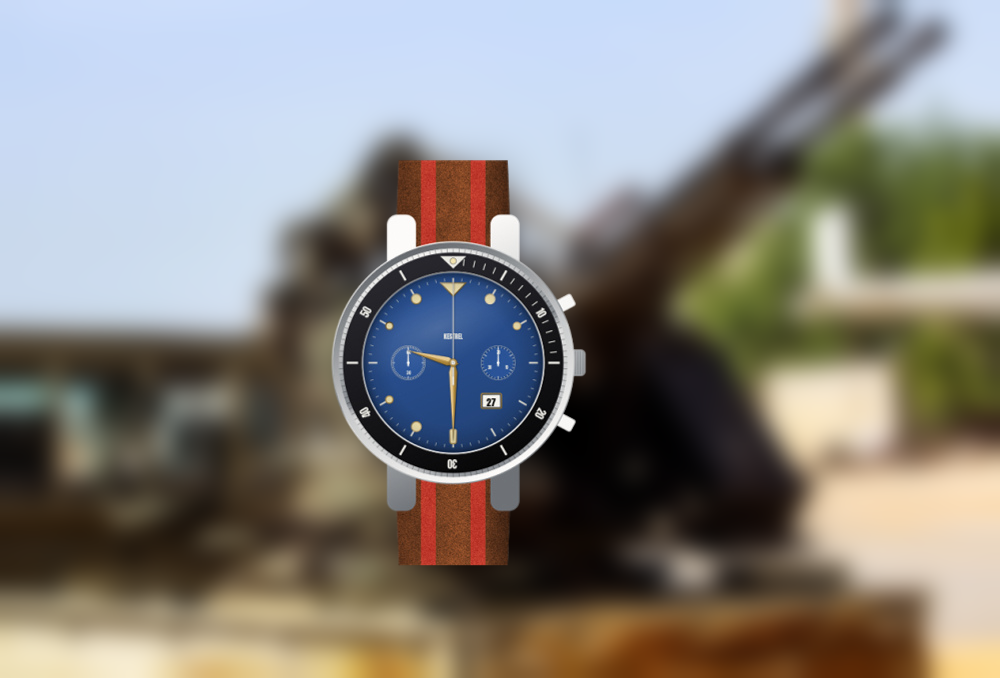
9:30
